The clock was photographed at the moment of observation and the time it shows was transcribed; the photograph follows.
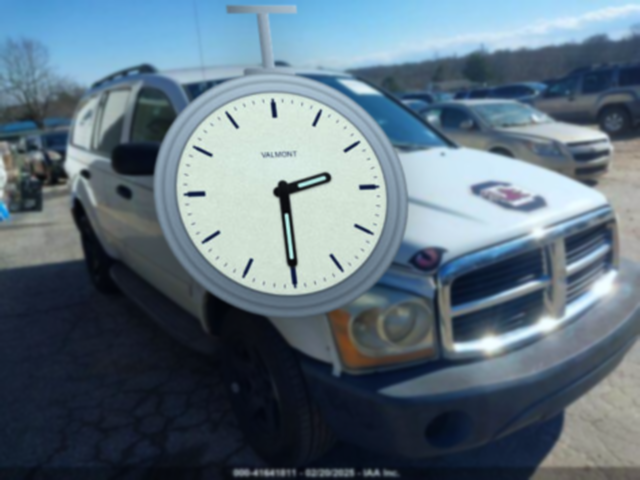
2:30
